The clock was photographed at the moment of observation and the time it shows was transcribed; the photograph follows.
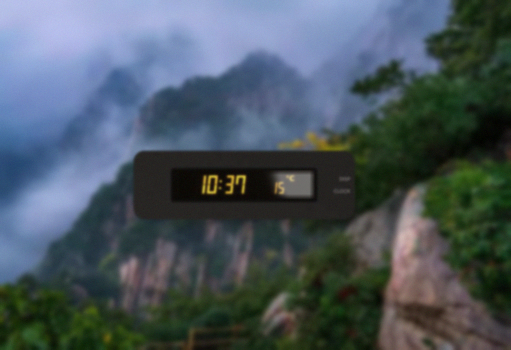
10:37
